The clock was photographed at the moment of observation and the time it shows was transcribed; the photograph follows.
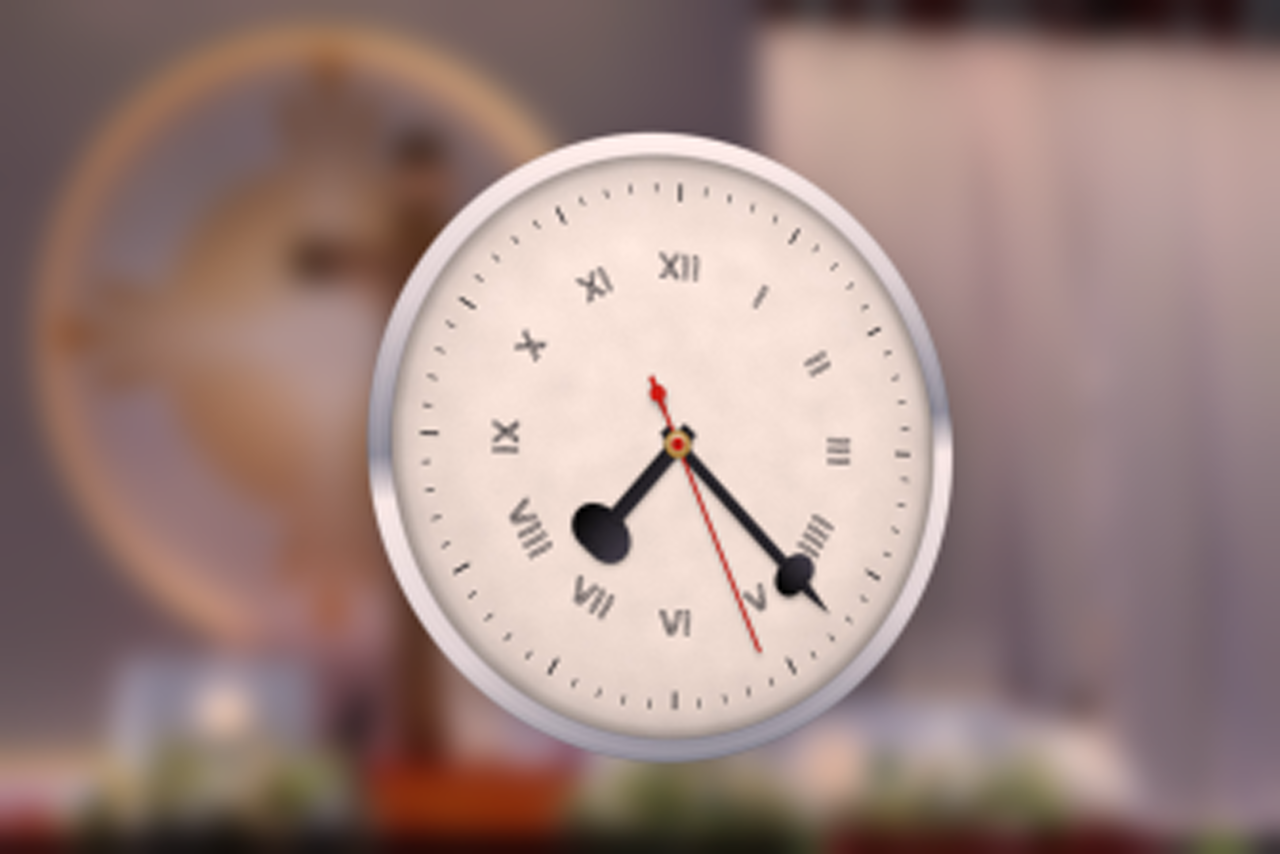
7:22:26
